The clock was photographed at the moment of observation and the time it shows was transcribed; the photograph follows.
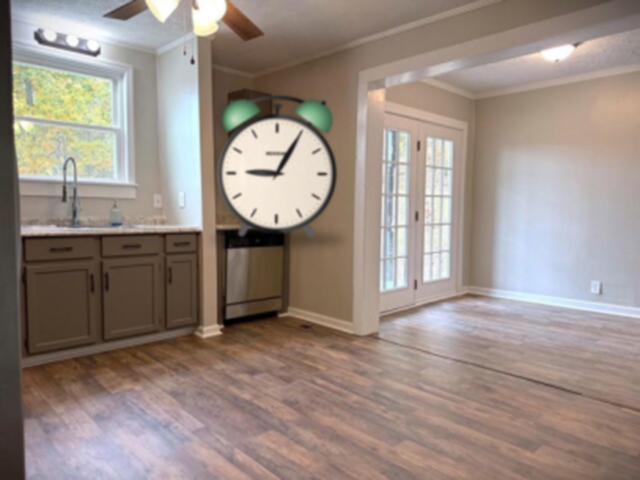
9:05
